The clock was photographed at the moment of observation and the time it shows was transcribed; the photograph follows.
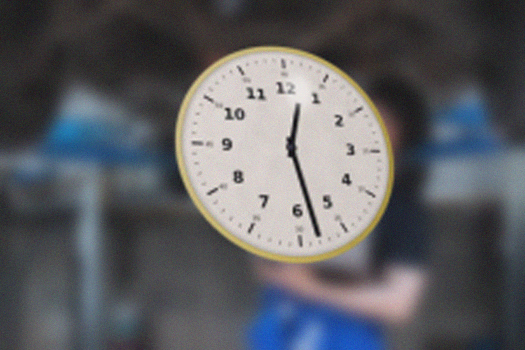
12:28
